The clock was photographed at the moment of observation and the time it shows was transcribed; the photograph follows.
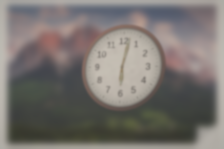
6:02
